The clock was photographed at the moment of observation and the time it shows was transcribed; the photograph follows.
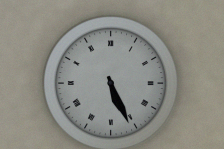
5:26
